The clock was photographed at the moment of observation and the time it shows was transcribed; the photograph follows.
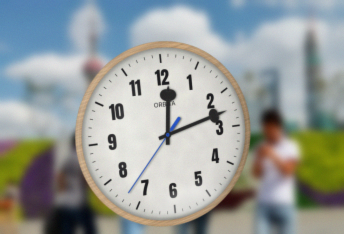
12:12:37
